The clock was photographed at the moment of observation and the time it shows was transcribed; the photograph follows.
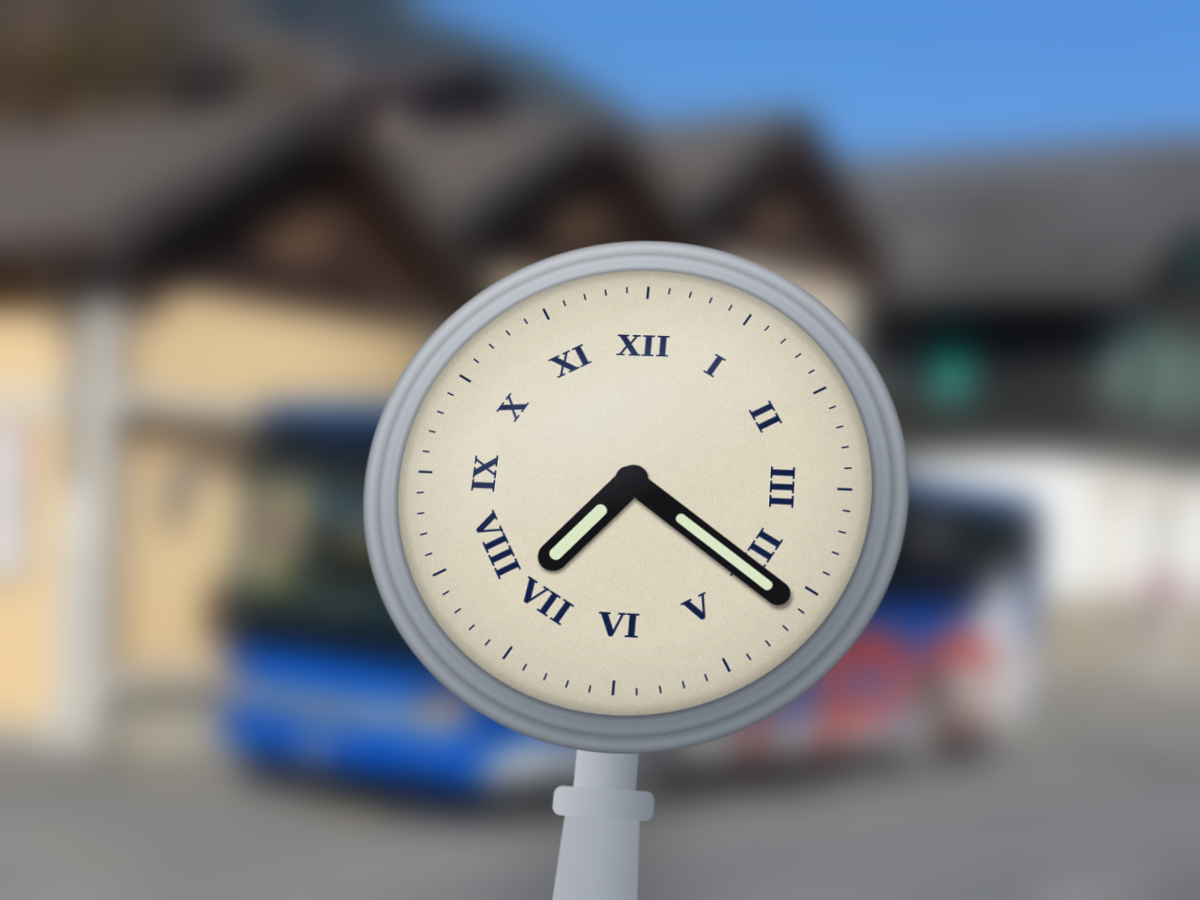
7:21
